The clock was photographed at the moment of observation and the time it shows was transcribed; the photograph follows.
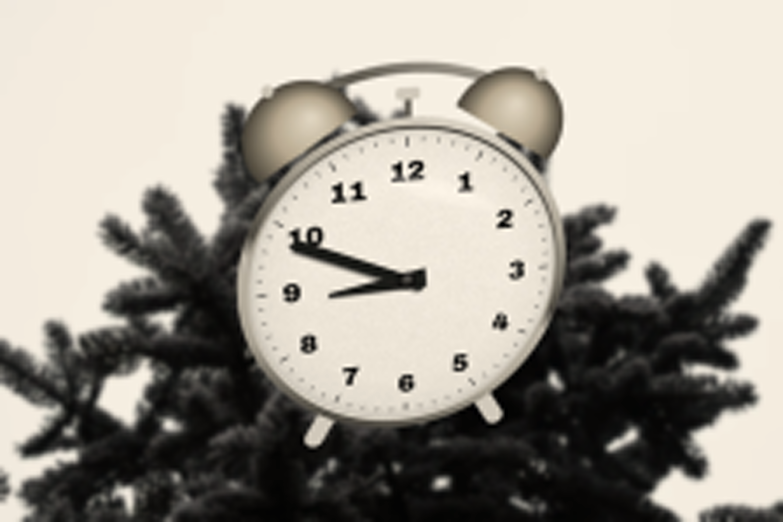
8:49
